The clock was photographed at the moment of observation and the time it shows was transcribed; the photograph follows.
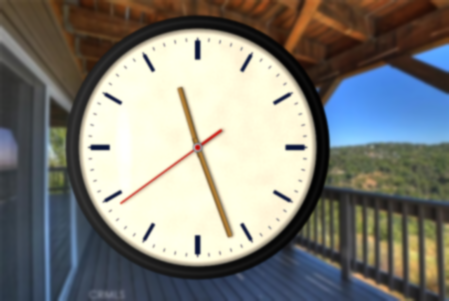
11:26:39
